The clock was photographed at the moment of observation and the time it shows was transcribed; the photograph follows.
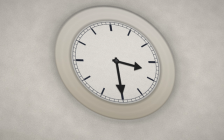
3:30
